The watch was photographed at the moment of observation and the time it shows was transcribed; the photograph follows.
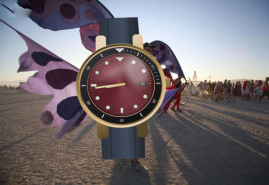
8:44
